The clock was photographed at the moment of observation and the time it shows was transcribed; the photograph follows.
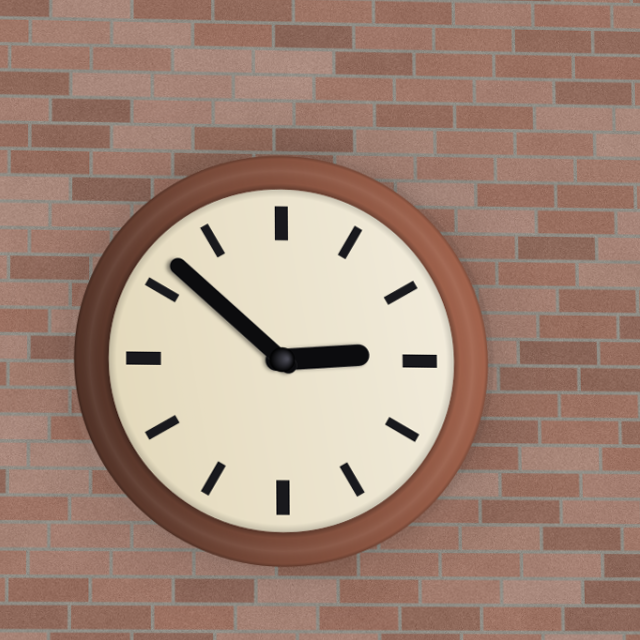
2:52
